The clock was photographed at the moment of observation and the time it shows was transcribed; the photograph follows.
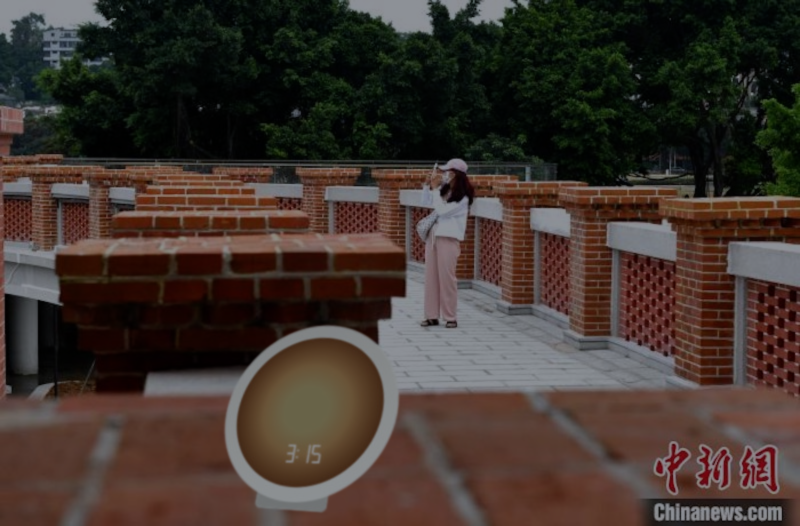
3:15
